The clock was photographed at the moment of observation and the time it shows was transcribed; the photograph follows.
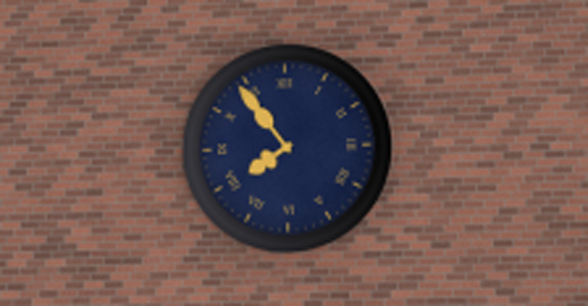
7:54
